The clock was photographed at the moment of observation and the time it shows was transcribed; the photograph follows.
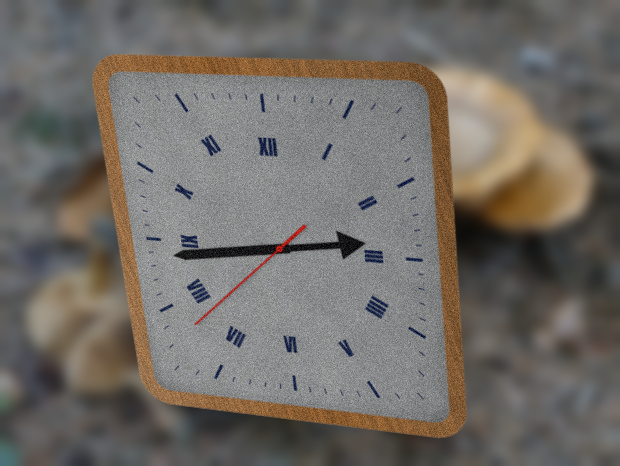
2:43:38
